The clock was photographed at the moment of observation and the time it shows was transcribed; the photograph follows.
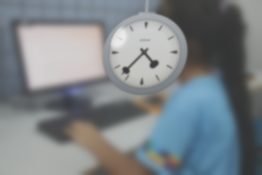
4:37
